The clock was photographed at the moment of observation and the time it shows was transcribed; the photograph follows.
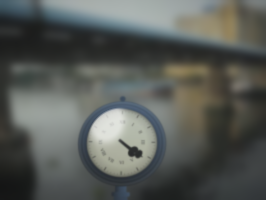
4:21
